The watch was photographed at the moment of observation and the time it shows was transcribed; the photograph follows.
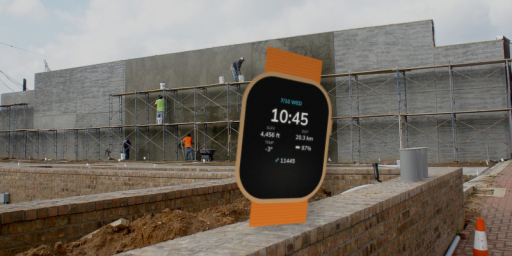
10:45
